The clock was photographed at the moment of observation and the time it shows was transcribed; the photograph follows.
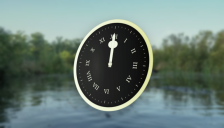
12:00
